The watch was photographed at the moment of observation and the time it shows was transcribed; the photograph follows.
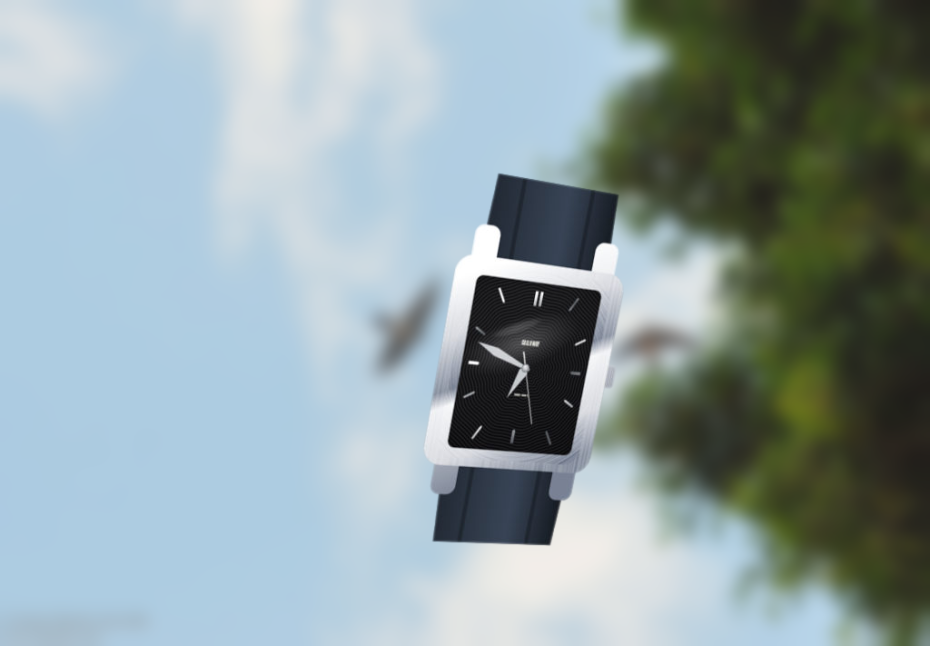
6:48:27
